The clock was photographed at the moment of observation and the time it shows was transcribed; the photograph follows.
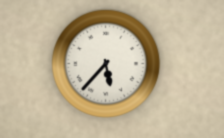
5:37
